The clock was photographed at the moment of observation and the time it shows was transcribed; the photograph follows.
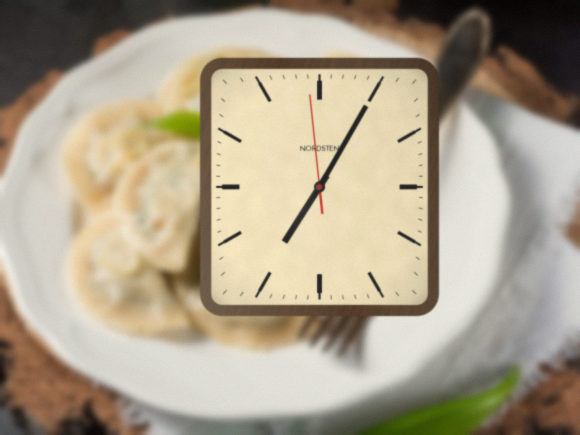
7:04:59
